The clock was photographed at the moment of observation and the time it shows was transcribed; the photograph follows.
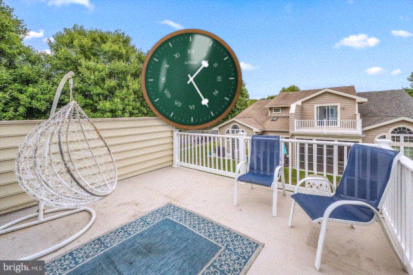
1:25
